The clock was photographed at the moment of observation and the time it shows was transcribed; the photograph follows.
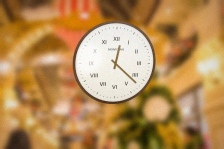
12:22
